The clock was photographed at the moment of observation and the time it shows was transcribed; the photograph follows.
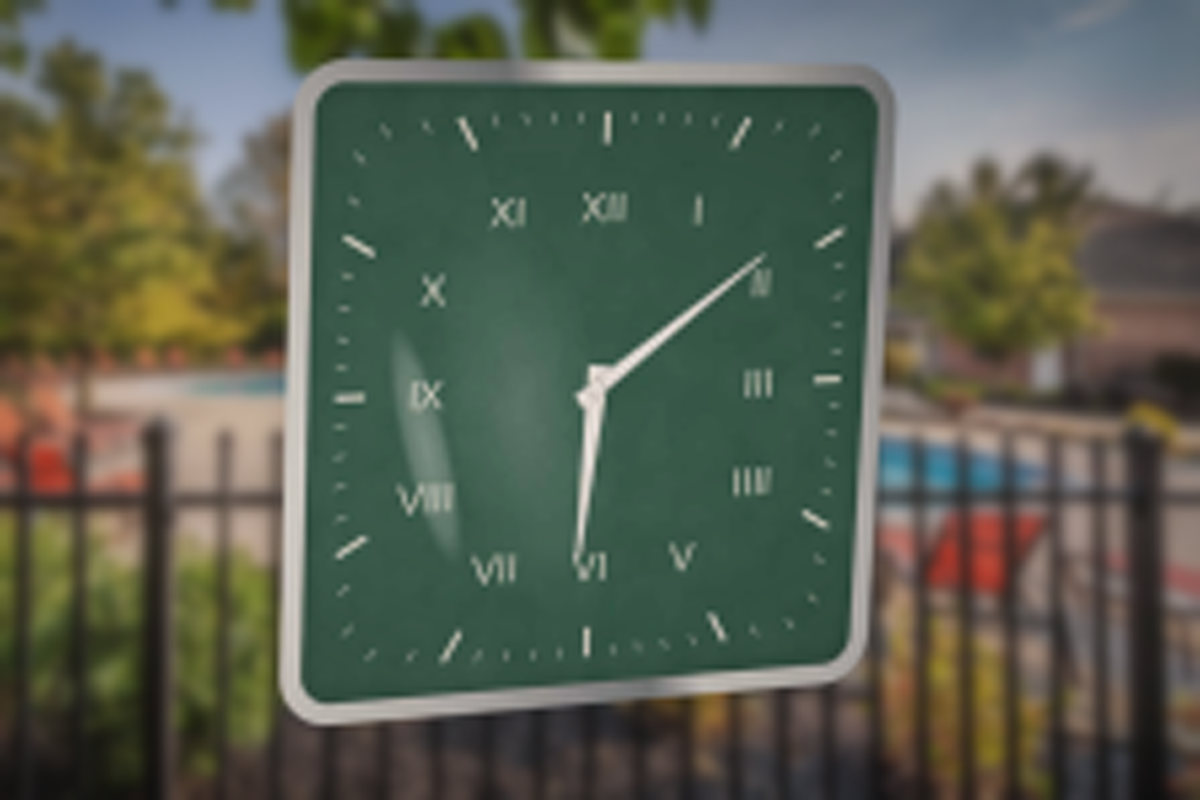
6:09
